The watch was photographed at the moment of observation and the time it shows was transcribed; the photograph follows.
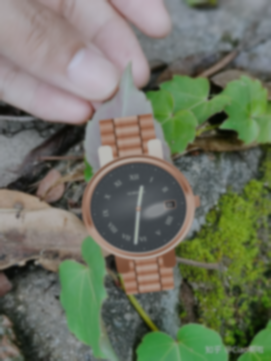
12:32
